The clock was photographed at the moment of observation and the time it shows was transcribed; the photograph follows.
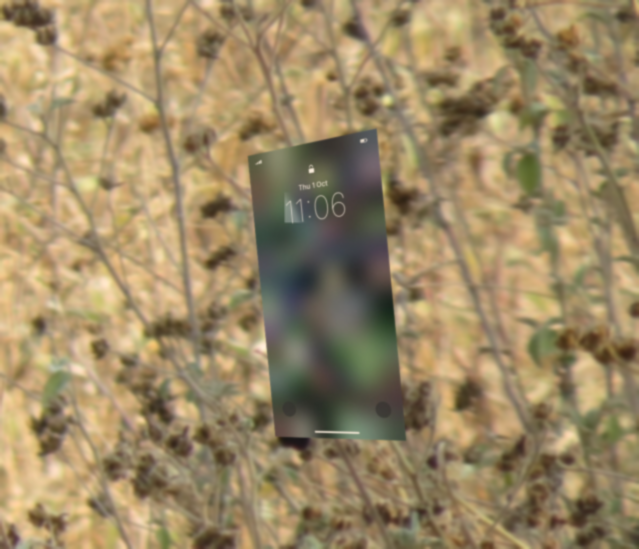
11:06
